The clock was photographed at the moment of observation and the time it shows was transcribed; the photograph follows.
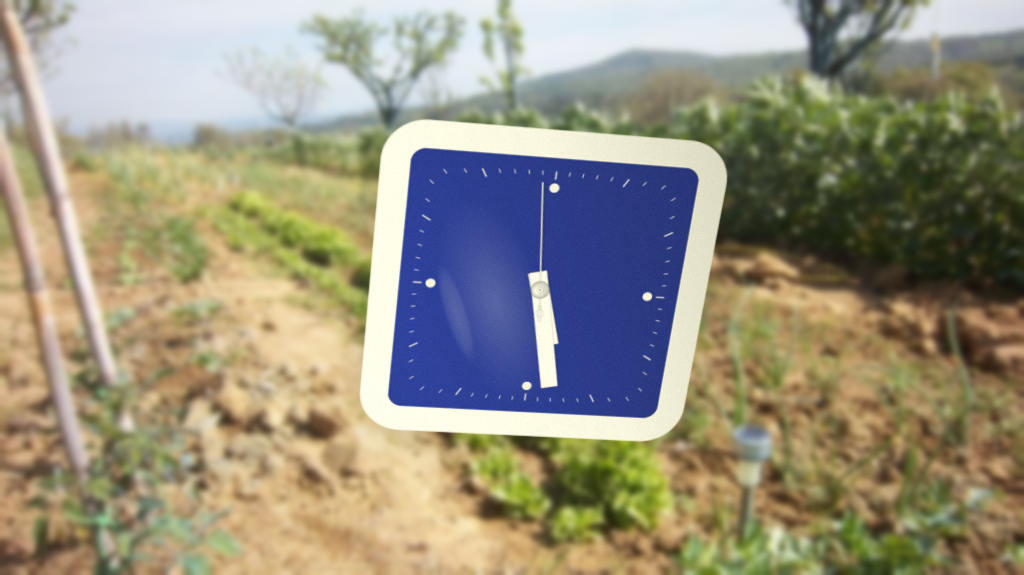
5:27:59
